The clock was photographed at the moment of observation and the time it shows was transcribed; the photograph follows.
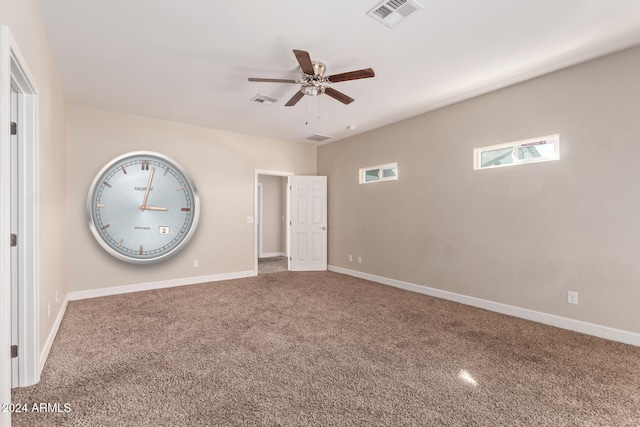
3:02
